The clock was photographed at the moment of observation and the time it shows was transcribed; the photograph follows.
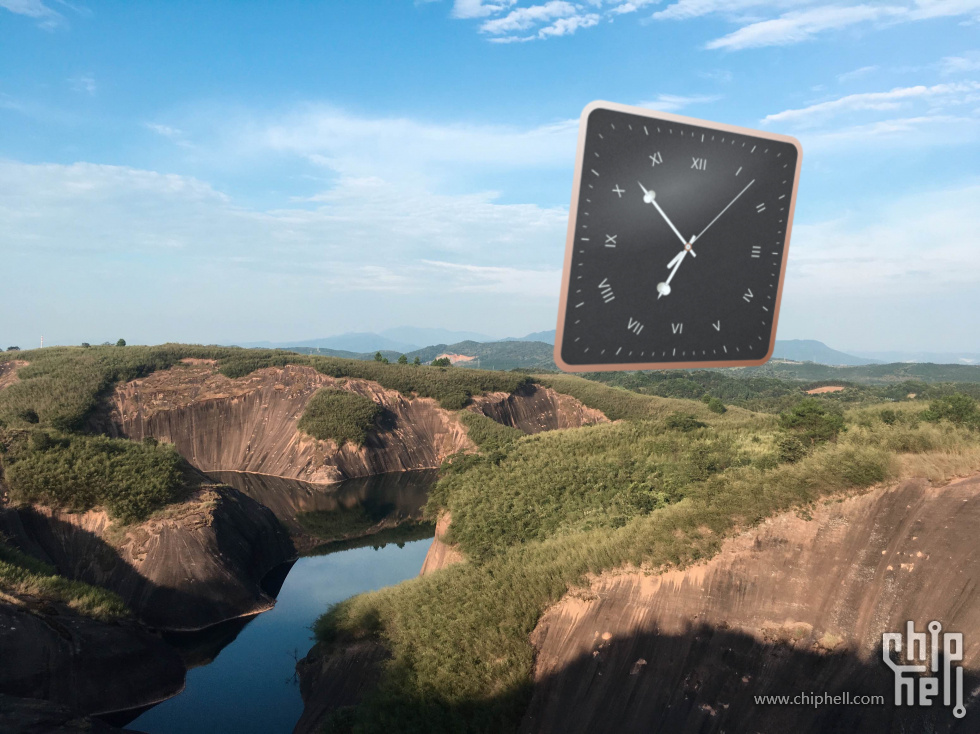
6:52:07
